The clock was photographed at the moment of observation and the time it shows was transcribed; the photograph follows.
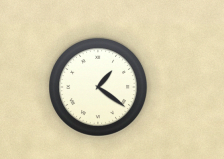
1:21
